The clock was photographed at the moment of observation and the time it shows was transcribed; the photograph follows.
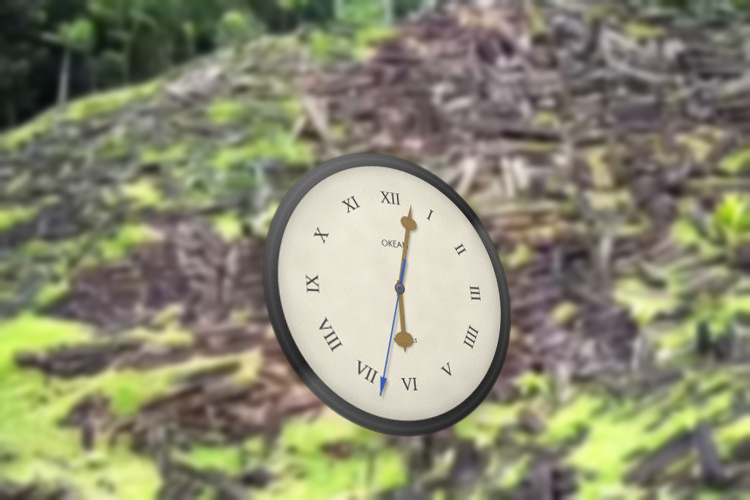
6:02:33
